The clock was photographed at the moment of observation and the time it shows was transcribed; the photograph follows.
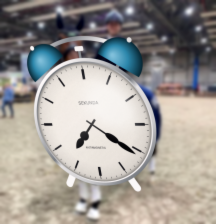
7:21
